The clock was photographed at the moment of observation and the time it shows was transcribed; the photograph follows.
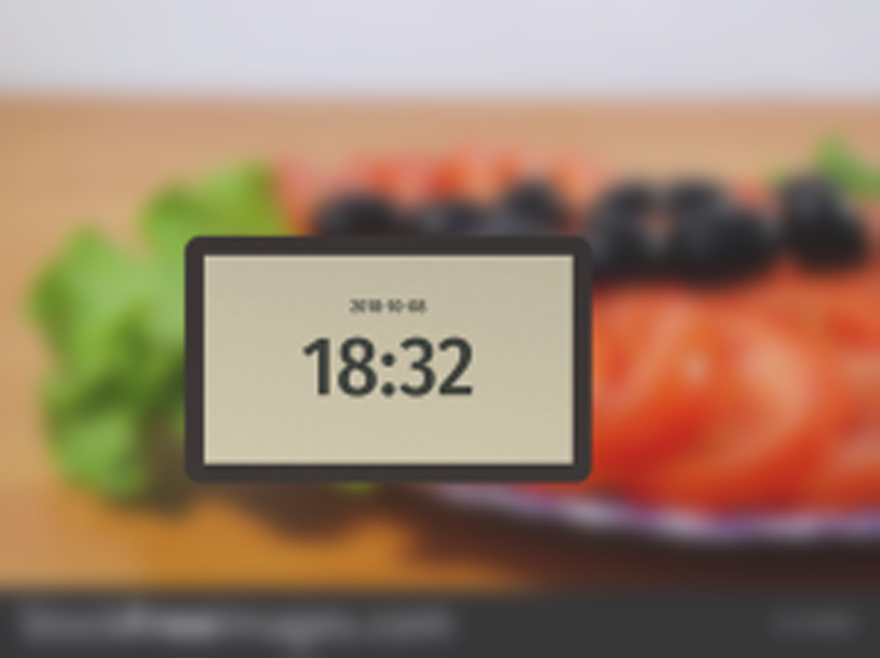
18:32
